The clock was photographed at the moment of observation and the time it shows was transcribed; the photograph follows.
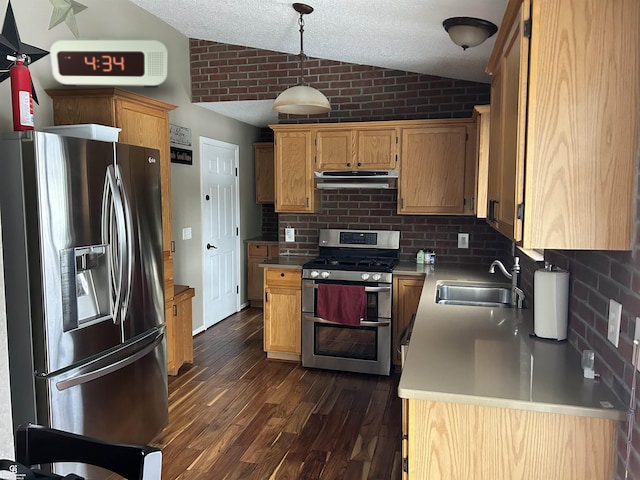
4:34
